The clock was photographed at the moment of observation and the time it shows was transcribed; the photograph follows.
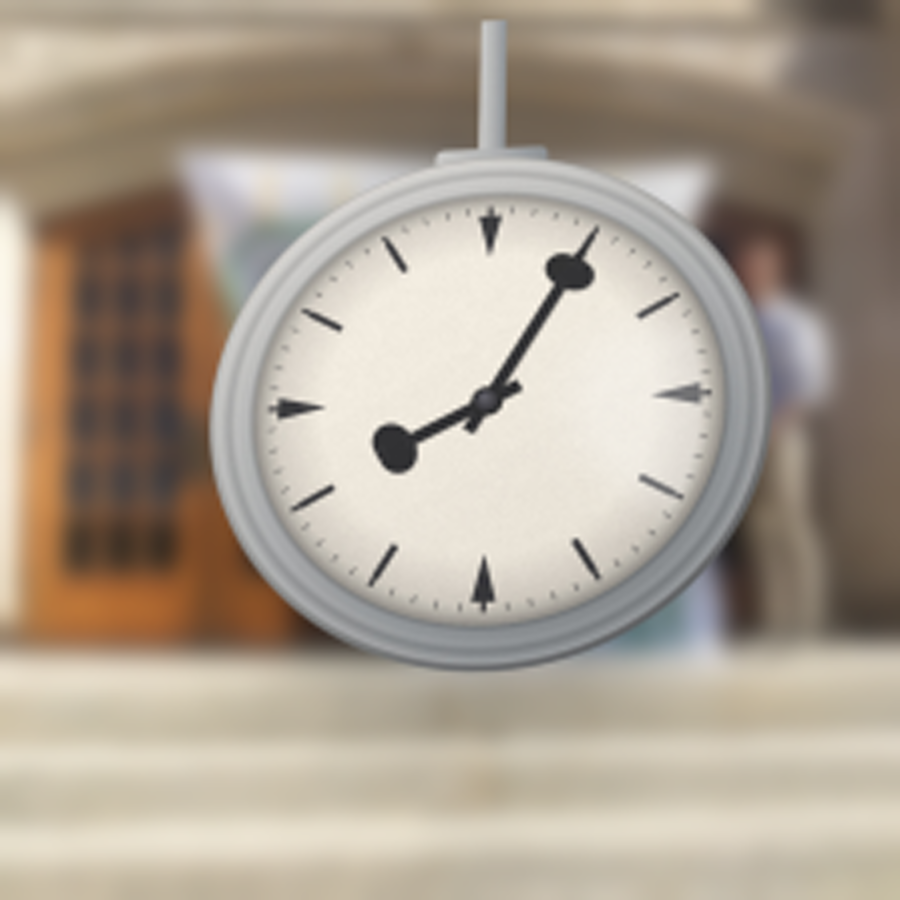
8:05
